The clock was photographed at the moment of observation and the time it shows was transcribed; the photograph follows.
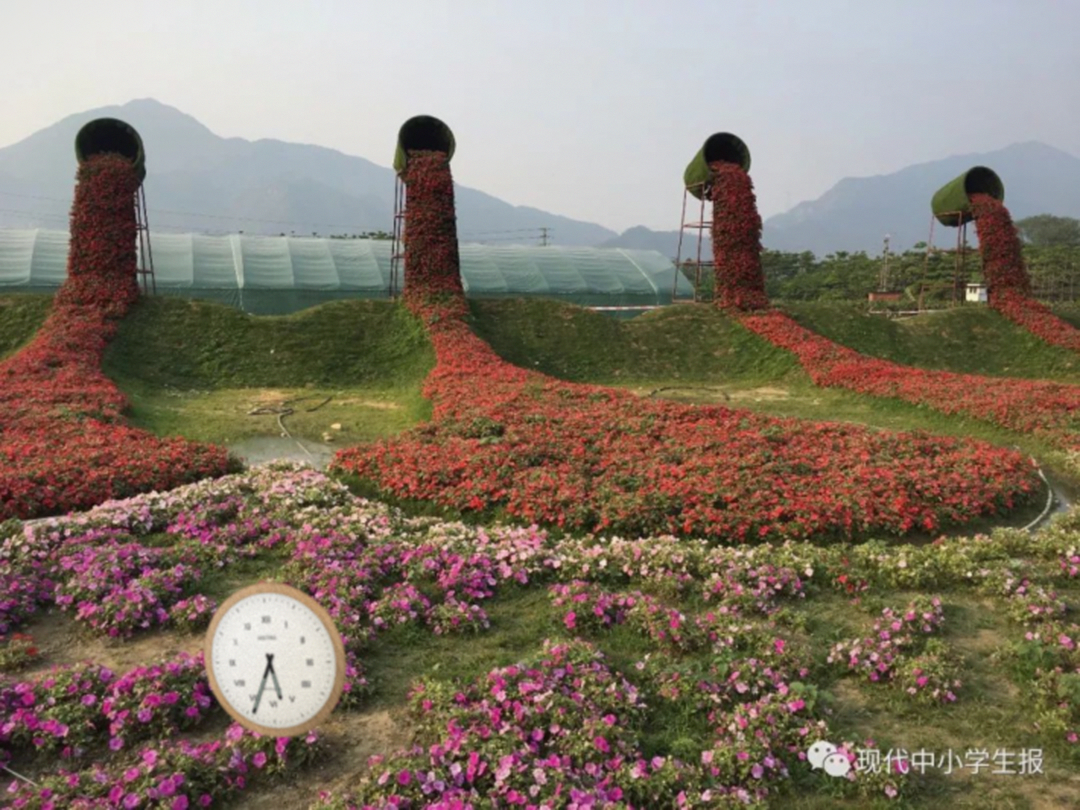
5:34
